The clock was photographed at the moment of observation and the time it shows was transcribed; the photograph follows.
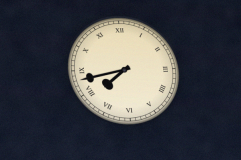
7:43
